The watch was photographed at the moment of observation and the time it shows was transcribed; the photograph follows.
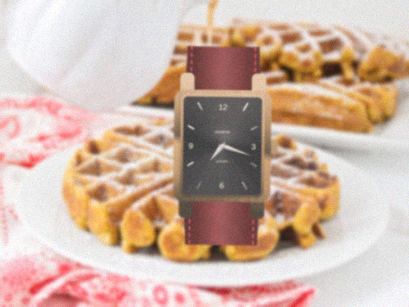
7:18
